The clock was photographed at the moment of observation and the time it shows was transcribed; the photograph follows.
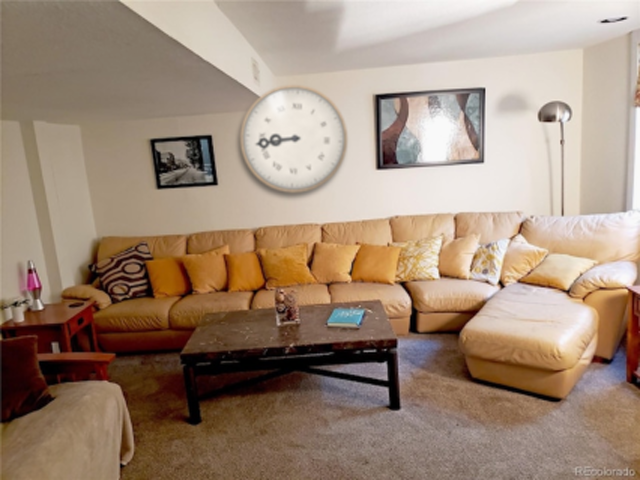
8:43
